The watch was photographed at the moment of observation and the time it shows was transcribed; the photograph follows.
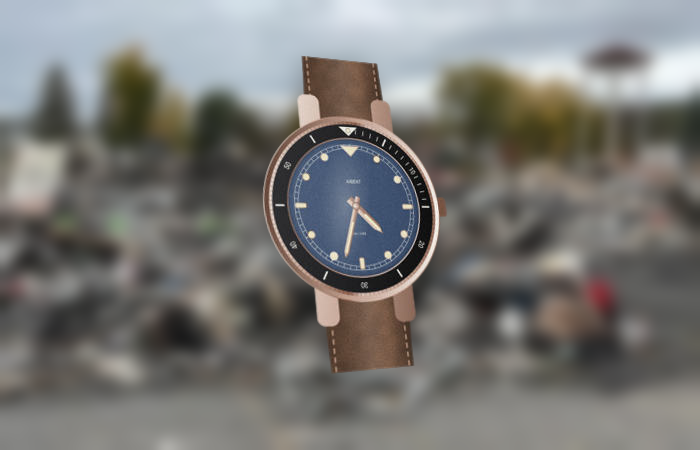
4:33
